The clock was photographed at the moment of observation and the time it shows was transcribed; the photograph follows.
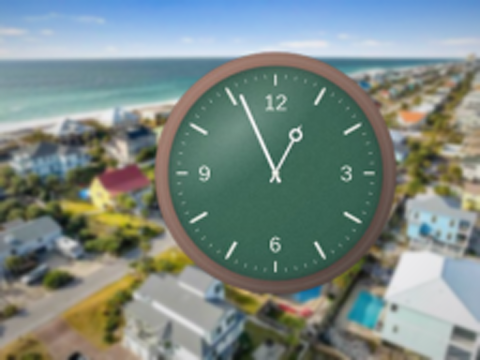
12:56
